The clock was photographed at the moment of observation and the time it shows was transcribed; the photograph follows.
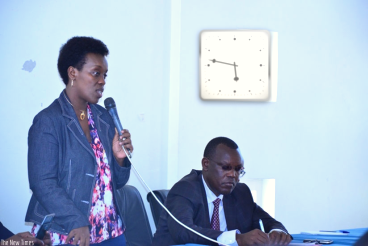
5:47
